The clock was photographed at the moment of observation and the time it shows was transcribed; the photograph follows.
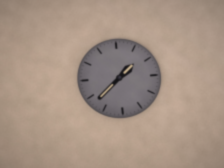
1:38
